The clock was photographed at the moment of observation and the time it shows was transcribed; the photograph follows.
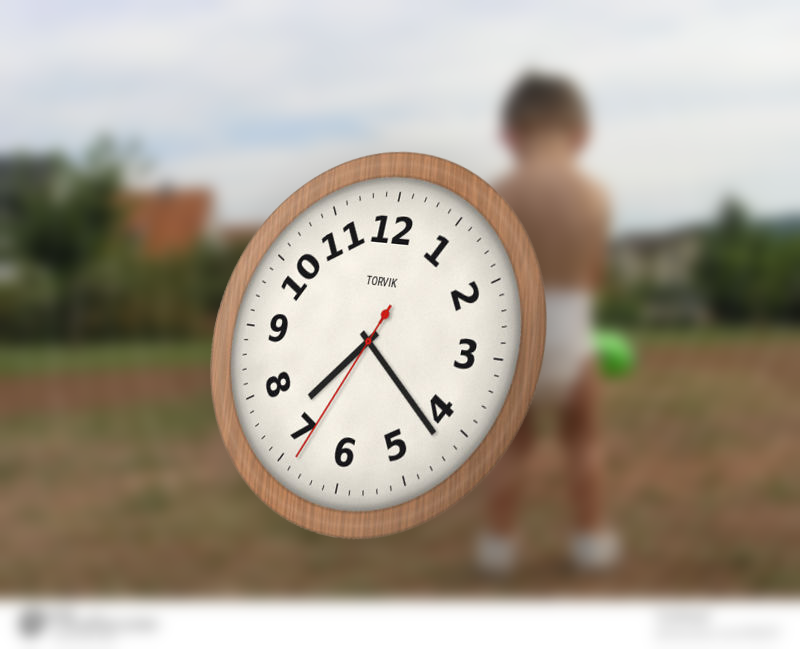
7:21:34
